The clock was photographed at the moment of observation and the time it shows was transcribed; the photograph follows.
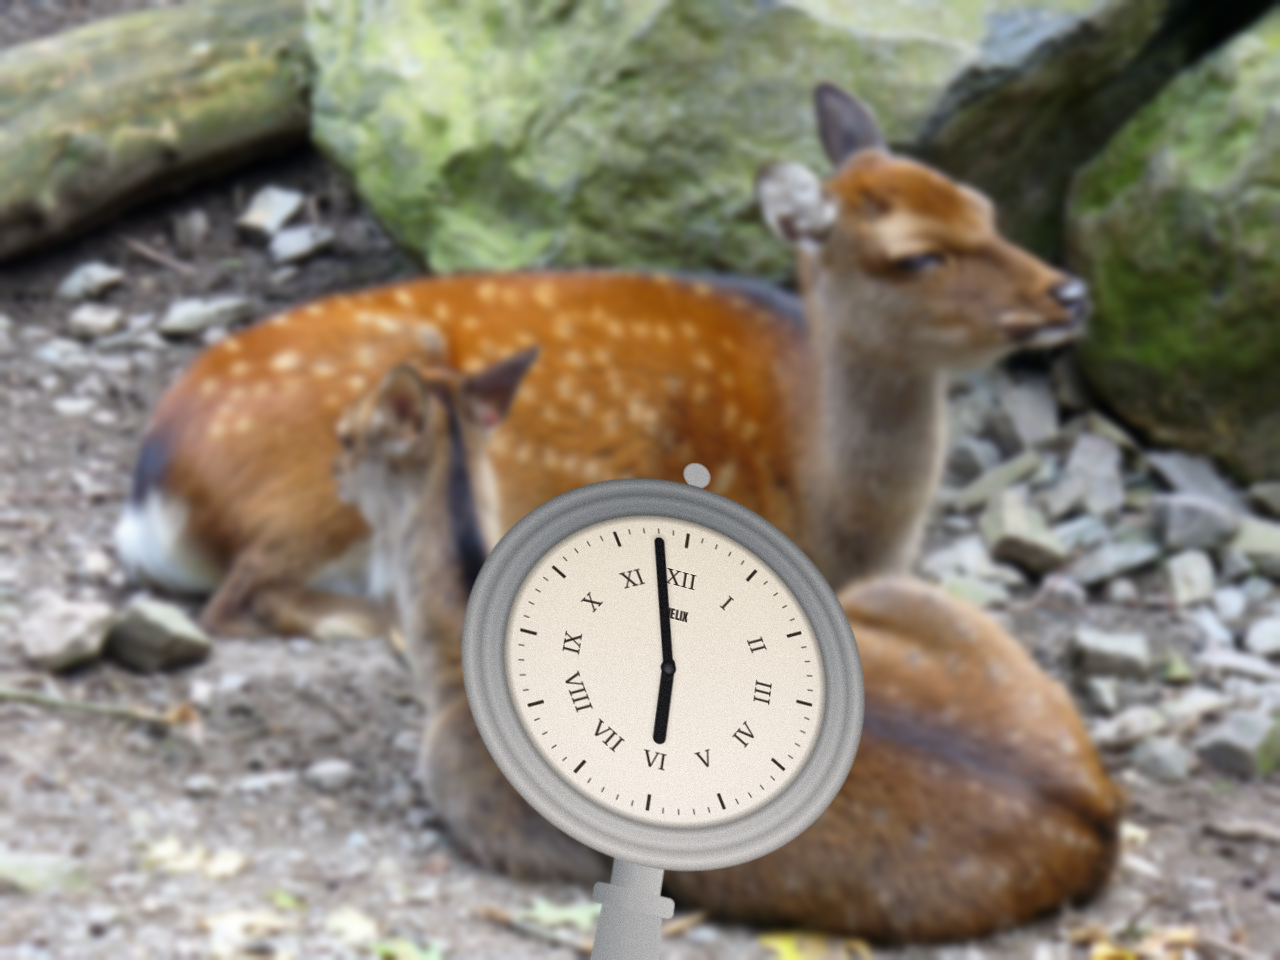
5:58
